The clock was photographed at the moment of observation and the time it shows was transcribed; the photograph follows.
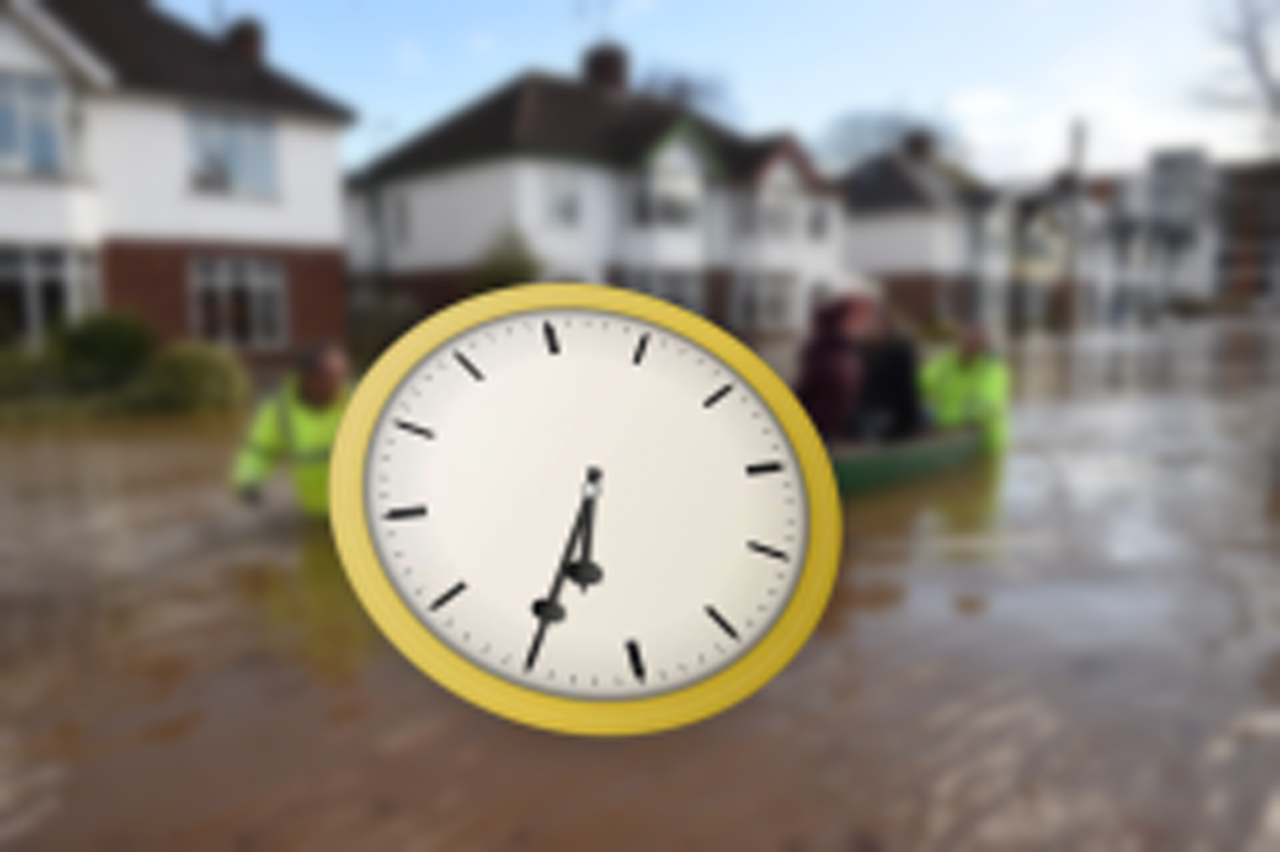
6:35
